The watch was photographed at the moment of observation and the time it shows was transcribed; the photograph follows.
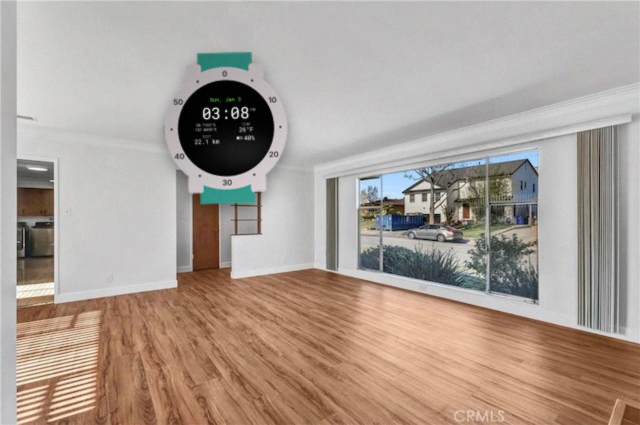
3:08
